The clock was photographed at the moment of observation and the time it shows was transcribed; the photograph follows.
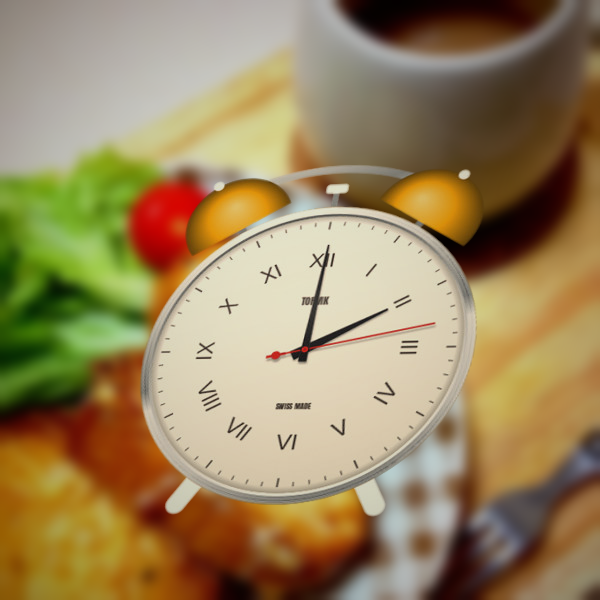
2:00:13
